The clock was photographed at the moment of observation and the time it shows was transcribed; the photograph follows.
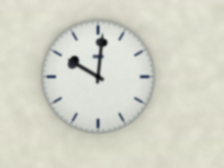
10:01
